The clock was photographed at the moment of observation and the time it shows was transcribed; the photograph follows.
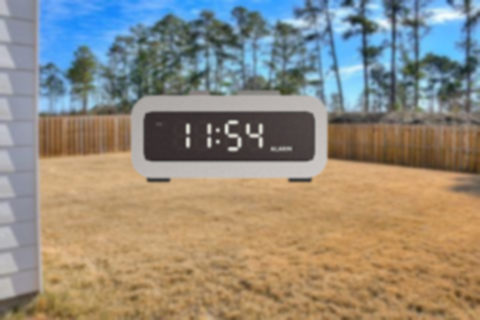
11:54
